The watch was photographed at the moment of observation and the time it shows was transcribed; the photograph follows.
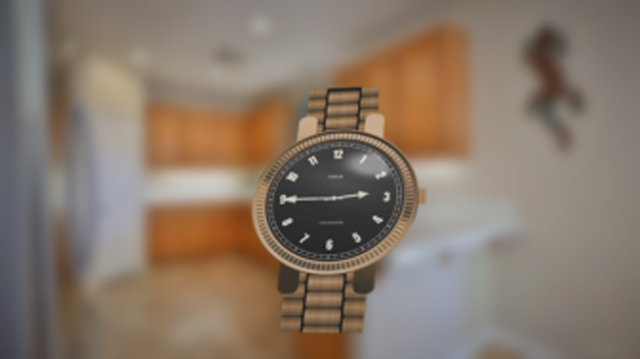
2:45
